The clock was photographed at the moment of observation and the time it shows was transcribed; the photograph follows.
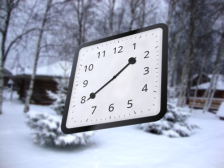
1:39
